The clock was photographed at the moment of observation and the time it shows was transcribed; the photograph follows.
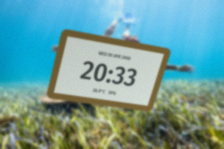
20:33
